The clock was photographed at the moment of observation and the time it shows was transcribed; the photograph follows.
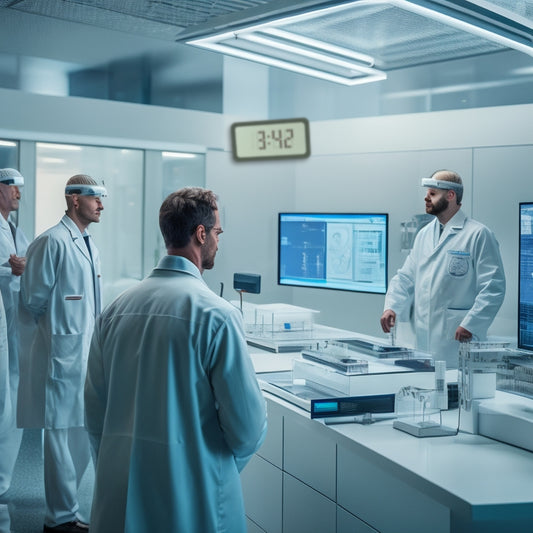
3:42
